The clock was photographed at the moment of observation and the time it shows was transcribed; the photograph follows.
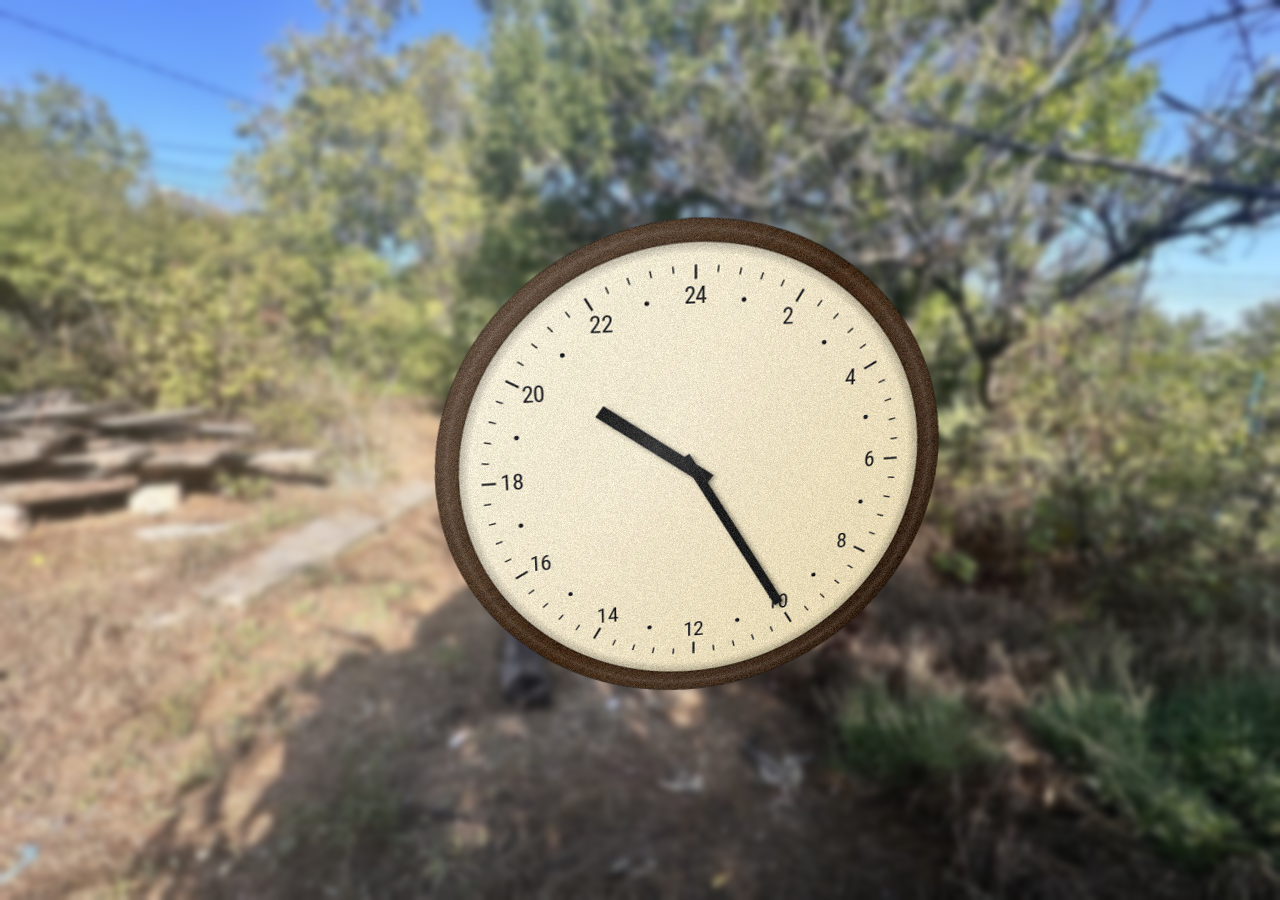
20:25
